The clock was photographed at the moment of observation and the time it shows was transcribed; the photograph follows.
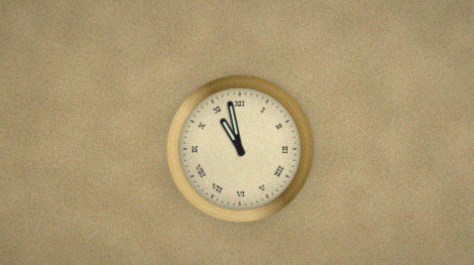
10:58
